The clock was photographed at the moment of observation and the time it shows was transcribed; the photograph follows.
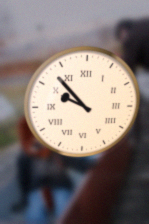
9:53
